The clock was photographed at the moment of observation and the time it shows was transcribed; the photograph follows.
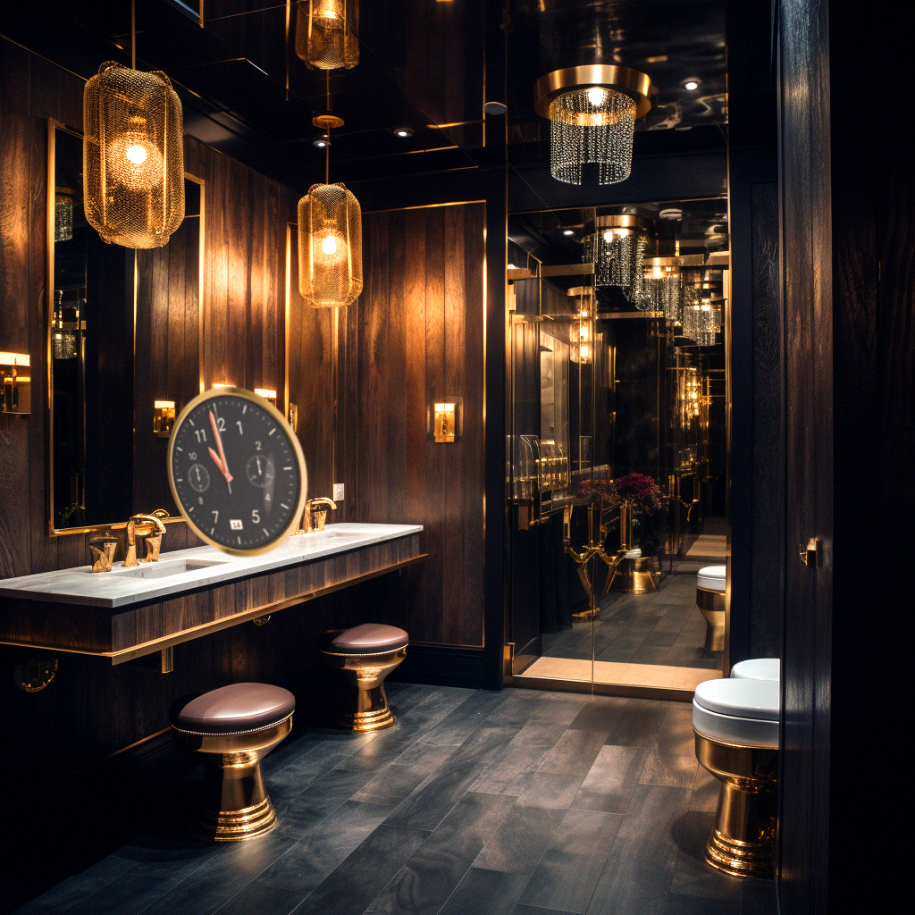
10:59
